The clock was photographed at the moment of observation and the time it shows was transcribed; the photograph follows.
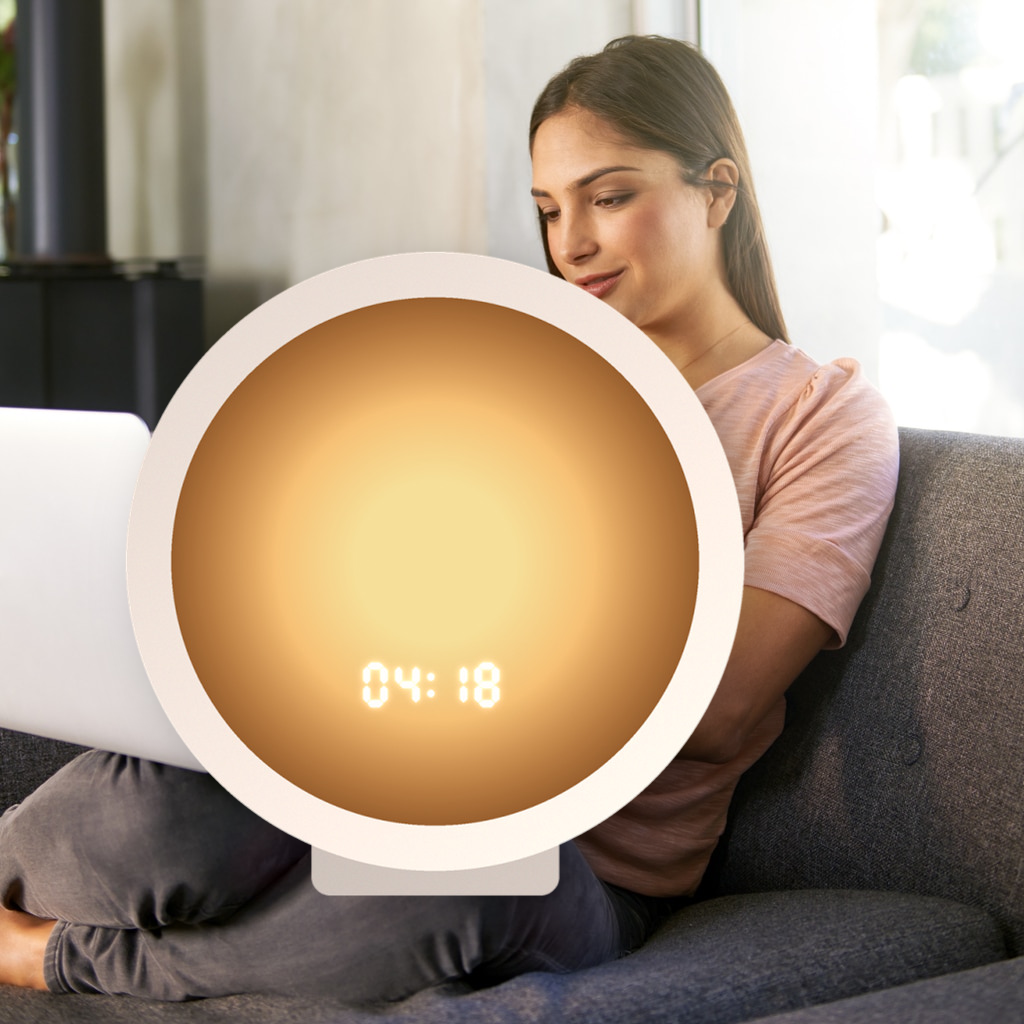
4:18
